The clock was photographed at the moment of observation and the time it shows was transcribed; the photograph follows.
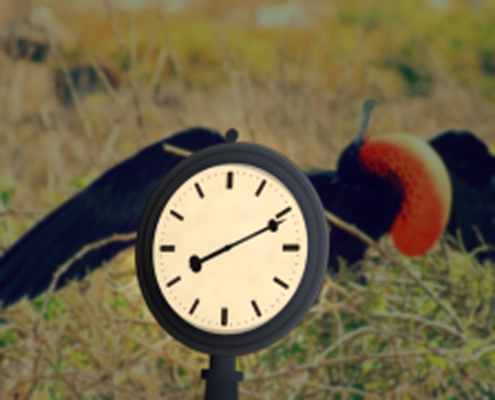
8:11
